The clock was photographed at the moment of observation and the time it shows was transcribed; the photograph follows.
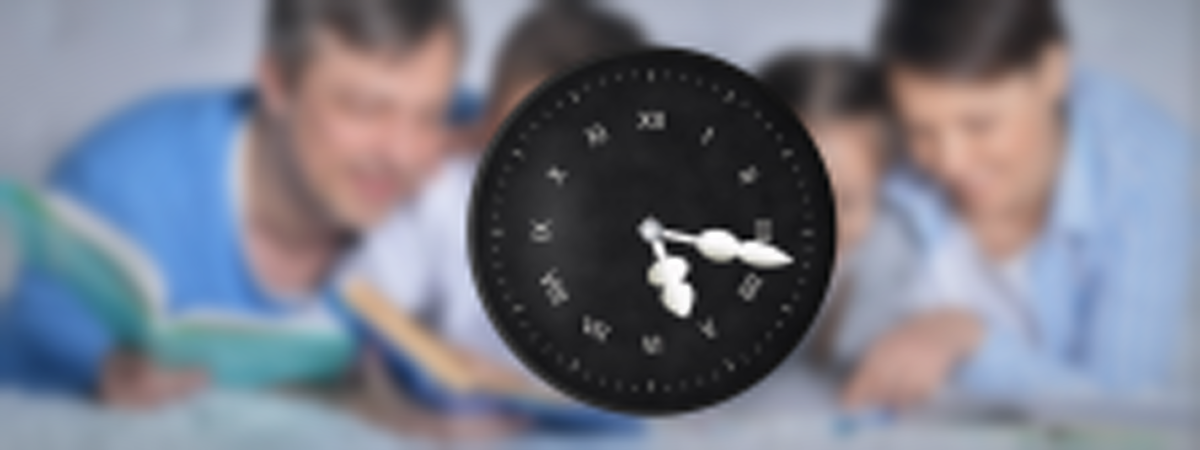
5:17
